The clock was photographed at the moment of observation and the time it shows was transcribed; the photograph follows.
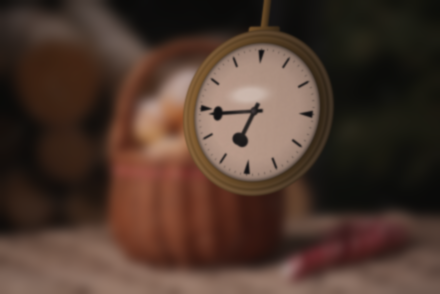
6:44
